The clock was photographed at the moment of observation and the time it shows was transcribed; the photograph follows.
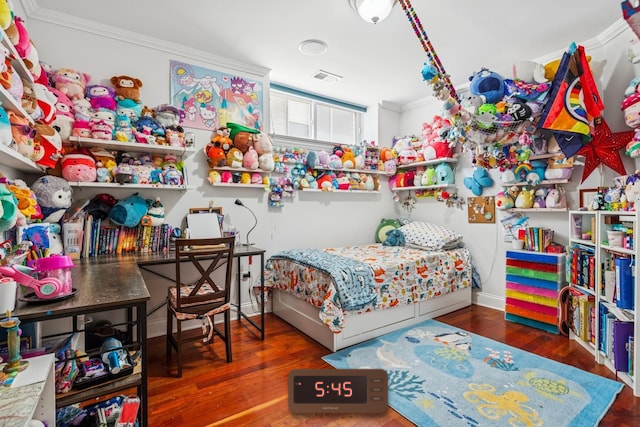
5:45
